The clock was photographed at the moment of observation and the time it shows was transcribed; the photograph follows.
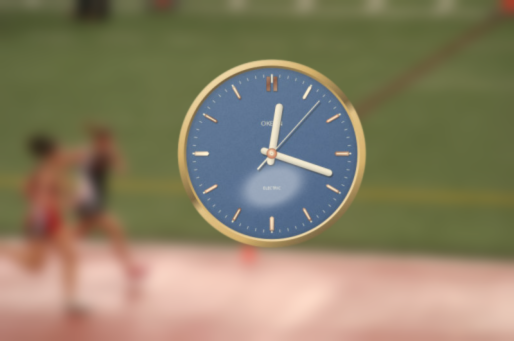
12:18:07
